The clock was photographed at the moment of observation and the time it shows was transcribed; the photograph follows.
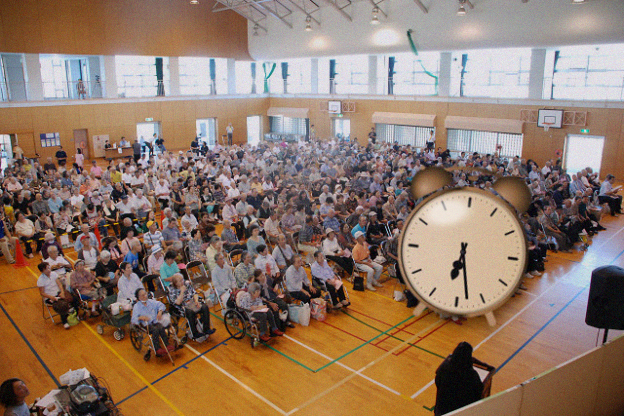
6:28
